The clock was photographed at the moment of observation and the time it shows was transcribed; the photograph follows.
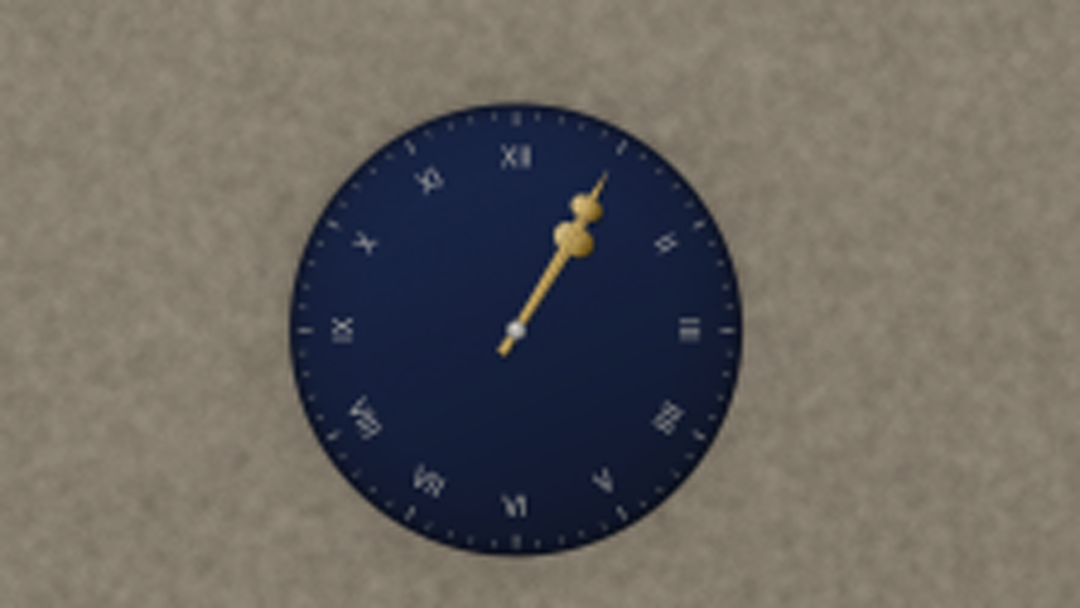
1:05
